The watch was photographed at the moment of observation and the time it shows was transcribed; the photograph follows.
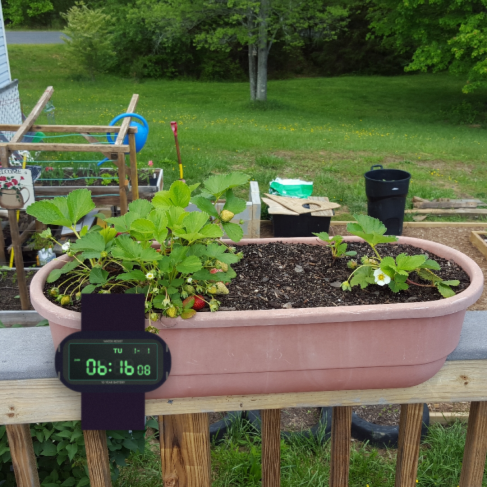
6:16:08
